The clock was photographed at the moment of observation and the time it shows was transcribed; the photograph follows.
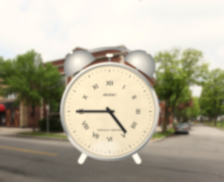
4:45
